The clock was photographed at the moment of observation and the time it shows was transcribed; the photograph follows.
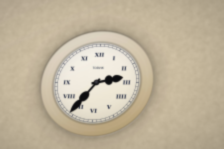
2:36
